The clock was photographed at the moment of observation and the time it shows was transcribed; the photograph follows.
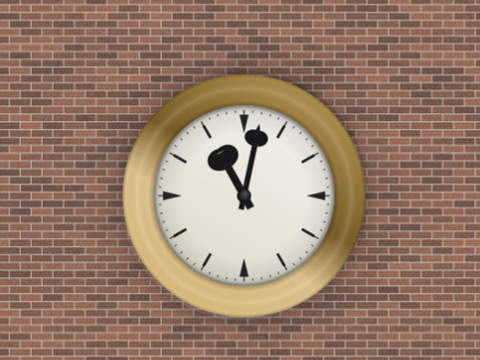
11:02
